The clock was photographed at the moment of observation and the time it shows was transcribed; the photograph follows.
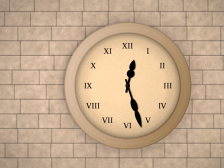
12:27
